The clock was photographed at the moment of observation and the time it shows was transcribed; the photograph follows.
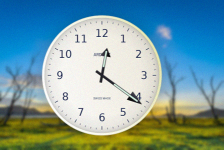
12:21
